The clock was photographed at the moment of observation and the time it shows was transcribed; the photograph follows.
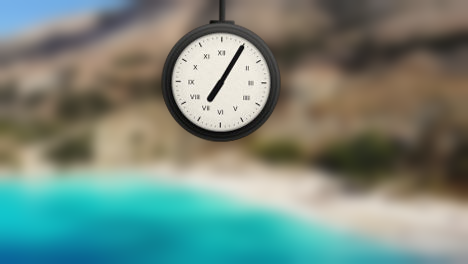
7:05
